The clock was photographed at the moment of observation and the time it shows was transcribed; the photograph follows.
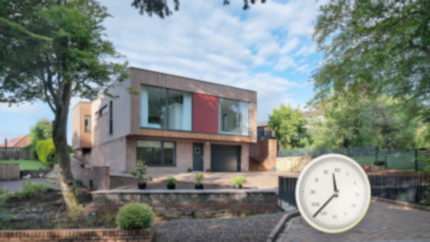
11:37
